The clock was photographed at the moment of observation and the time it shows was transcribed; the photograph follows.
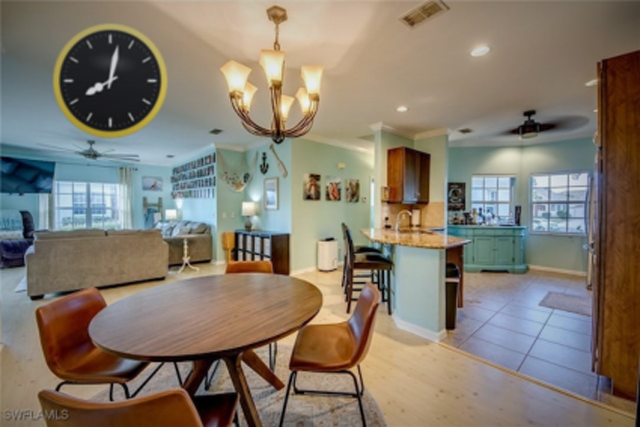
8:02
